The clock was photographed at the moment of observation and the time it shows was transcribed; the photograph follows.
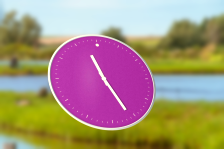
11:26
